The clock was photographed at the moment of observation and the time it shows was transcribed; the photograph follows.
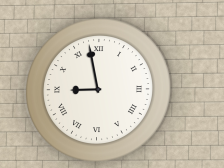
8:58
